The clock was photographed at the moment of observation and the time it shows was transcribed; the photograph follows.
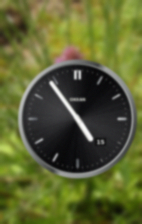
4:54
